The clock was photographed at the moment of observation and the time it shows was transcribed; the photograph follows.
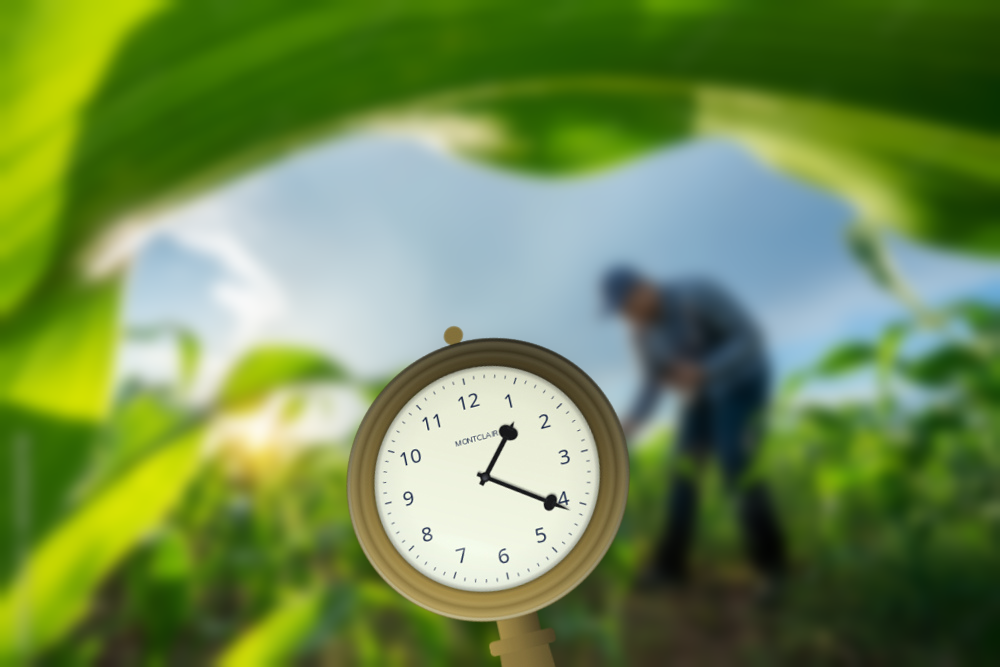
1:21
